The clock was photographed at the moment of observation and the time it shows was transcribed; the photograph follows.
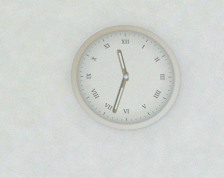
11:33
